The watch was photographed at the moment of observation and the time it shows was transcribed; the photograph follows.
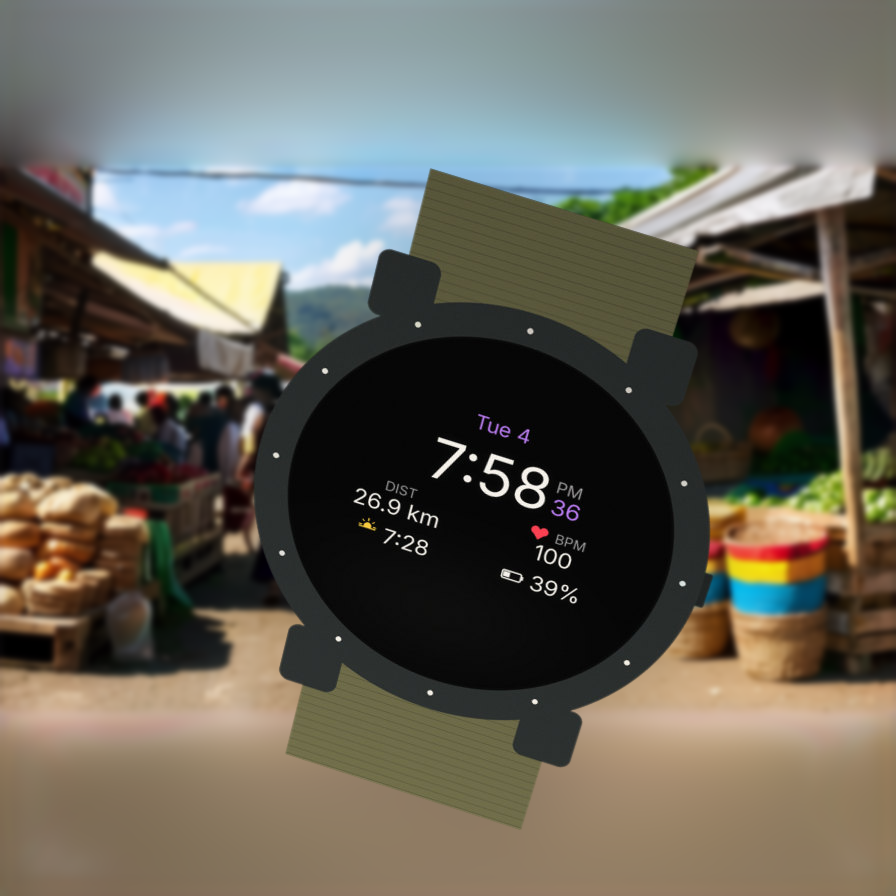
7:58:36
